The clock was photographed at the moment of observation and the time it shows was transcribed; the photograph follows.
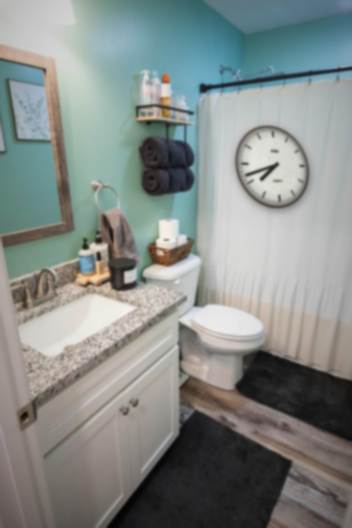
7:42
